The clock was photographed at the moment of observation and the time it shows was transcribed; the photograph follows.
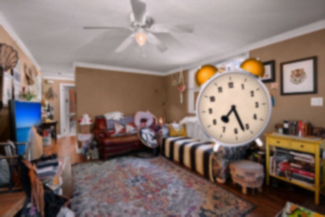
7:27
